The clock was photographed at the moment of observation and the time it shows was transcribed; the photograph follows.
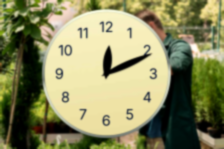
12:11
